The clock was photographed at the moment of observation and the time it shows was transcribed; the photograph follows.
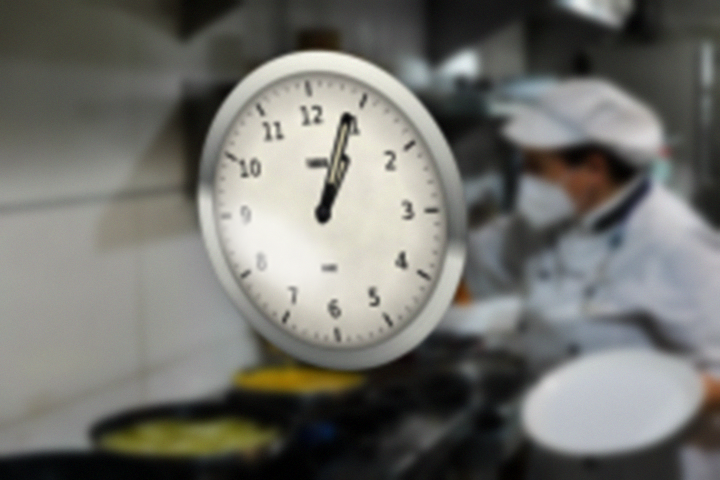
1:04
